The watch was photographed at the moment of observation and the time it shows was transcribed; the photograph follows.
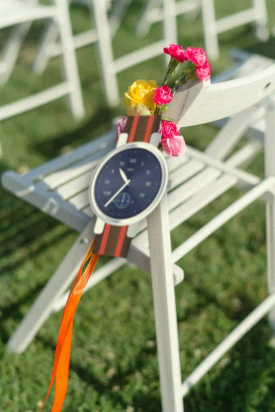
10:36
